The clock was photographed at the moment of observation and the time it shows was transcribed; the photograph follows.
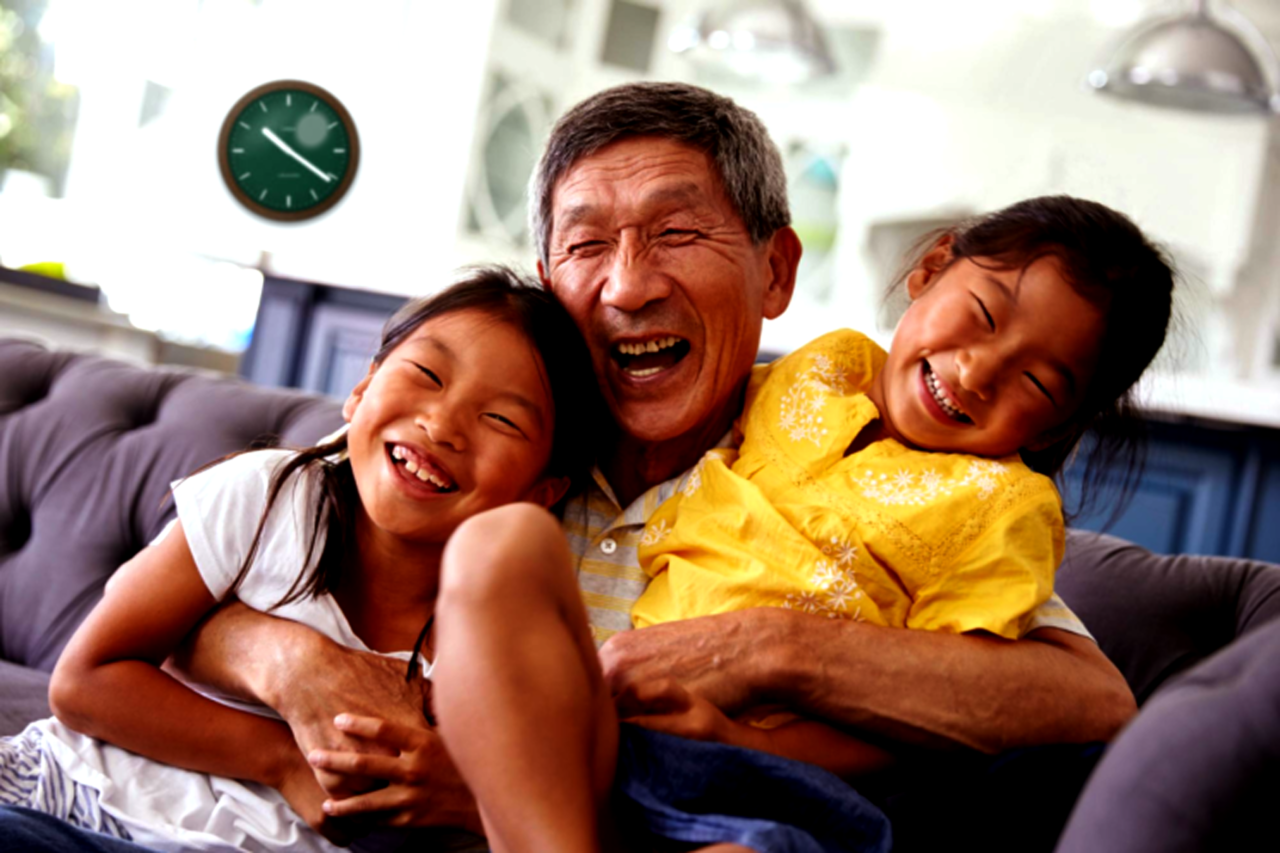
10:21
